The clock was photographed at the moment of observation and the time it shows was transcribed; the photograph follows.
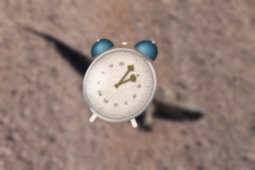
2:05
